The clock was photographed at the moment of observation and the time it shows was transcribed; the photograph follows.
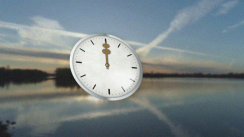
12:00
